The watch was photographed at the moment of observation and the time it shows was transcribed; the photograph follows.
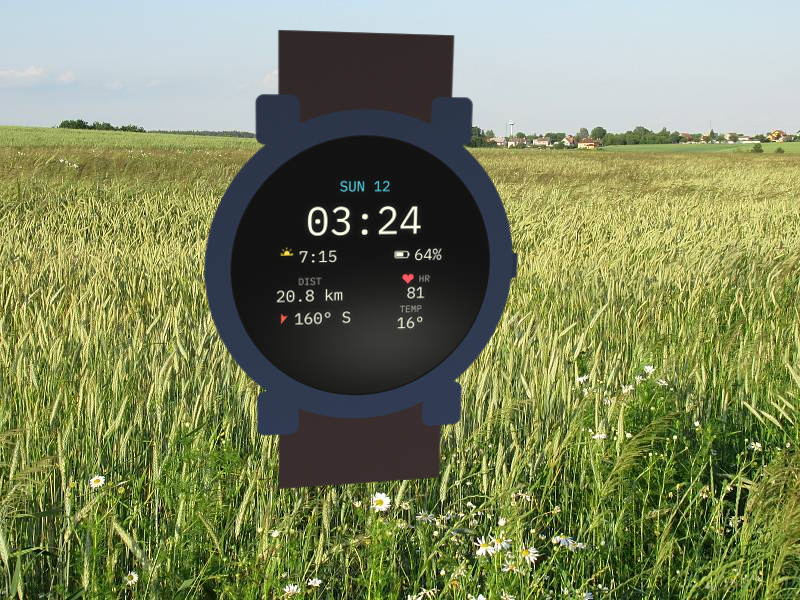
3:24
